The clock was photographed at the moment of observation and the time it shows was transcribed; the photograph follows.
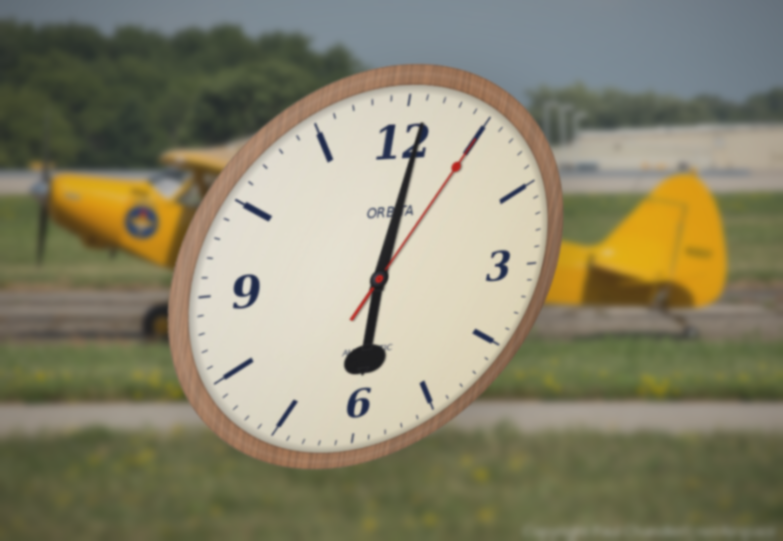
6:01:05
